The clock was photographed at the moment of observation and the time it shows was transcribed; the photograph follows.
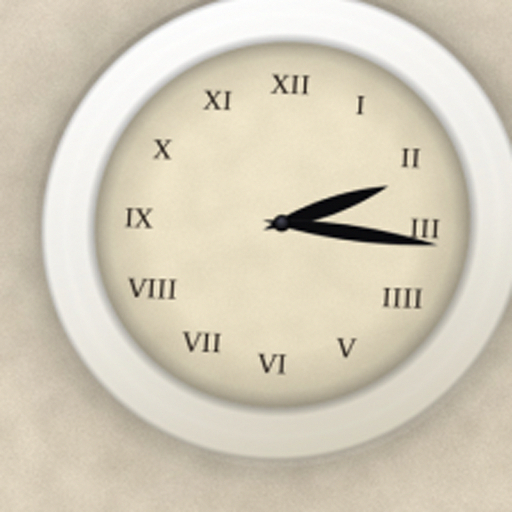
2:16
